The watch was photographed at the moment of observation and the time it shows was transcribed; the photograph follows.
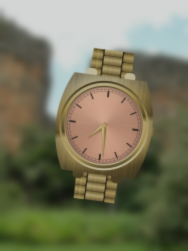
7:29
